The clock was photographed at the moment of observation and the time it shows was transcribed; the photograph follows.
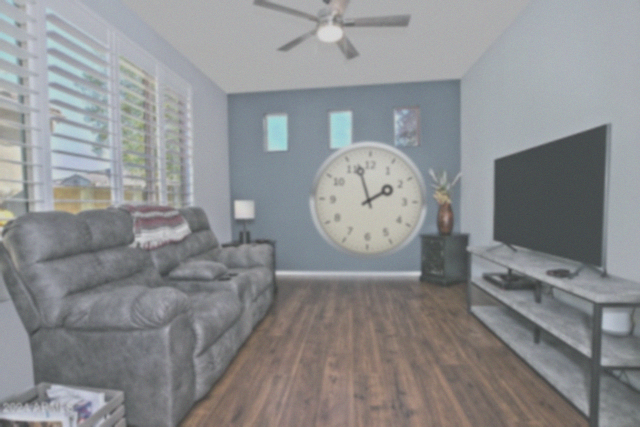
1:57
